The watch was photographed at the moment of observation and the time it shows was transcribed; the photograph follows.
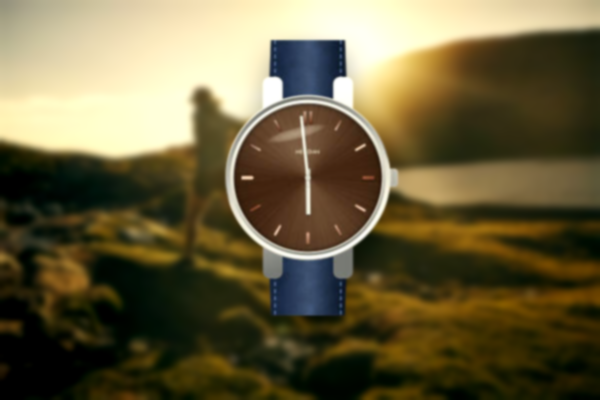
5:59
